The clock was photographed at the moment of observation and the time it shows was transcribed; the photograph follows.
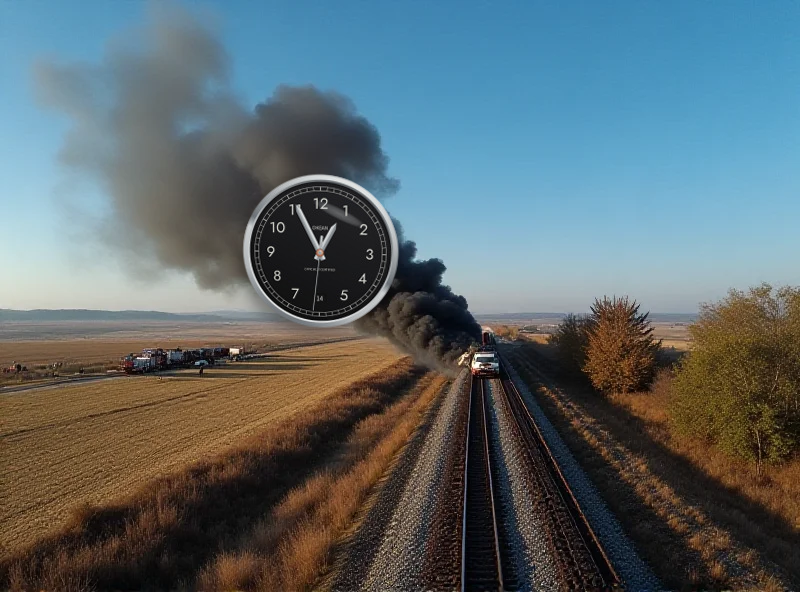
12:55:31
